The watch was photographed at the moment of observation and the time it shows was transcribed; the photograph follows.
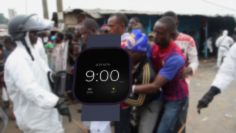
9:00
